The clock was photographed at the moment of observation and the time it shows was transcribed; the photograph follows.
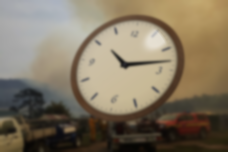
10:13
